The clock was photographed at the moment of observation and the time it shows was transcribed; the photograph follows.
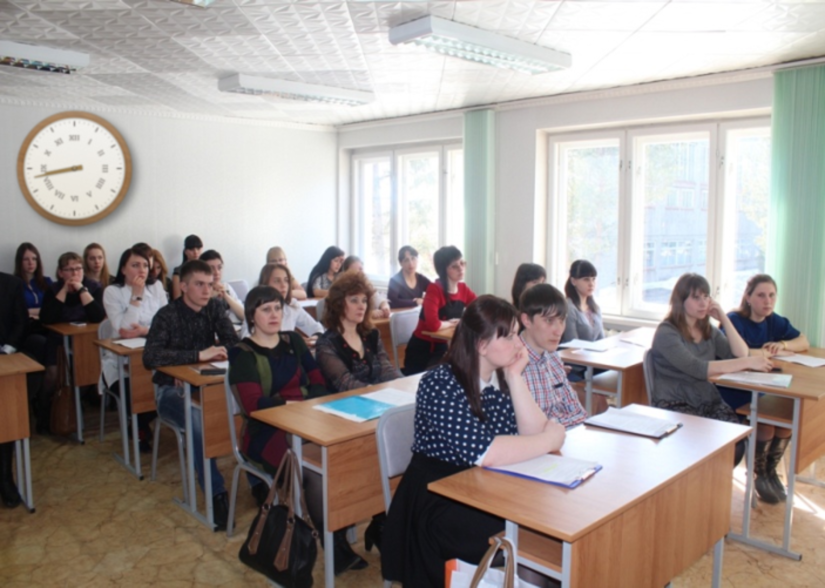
8:43
